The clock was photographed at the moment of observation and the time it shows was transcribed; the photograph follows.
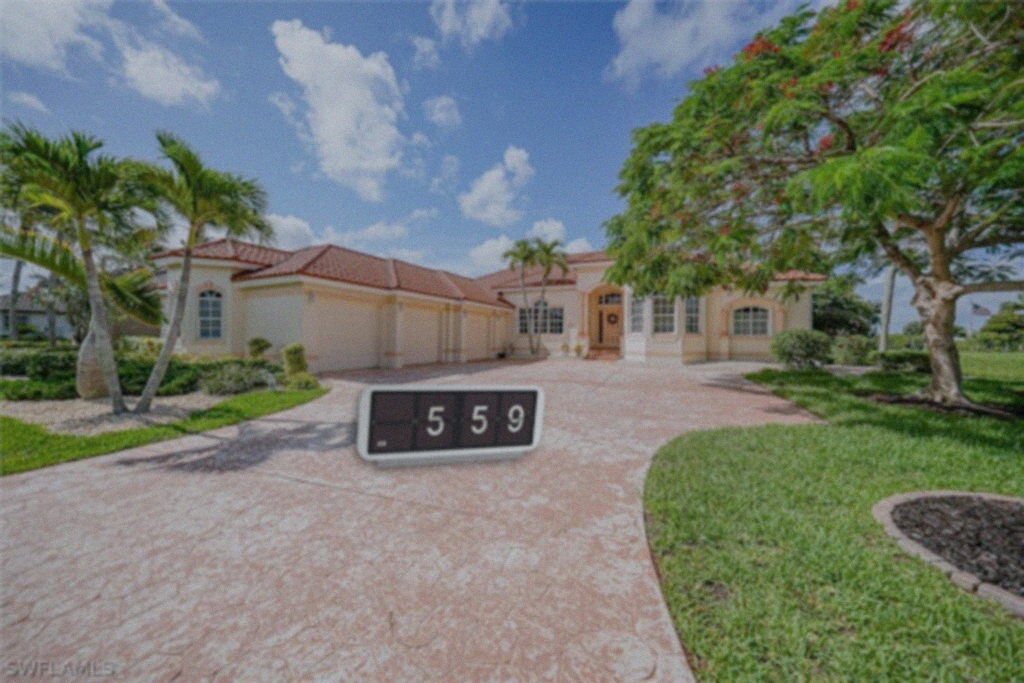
5:59
